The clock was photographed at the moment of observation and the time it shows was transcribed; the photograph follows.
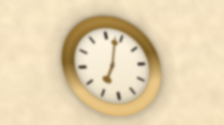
7:03
